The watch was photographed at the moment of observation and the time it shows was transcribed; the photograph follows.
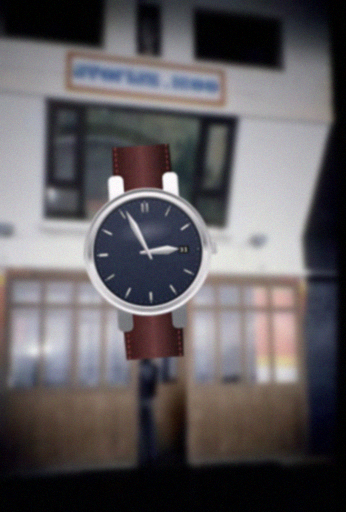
2:56
